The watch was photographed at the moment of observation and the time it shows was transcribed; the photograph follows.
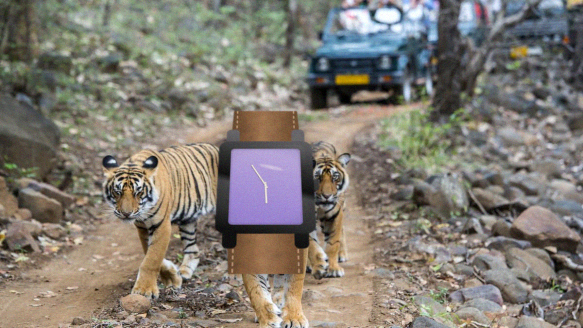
5:55
